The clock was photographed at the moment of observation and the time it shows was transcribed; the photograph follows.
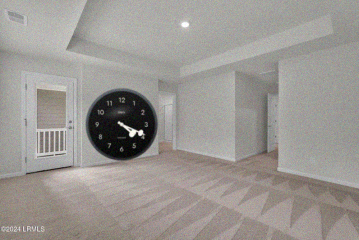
4:19
